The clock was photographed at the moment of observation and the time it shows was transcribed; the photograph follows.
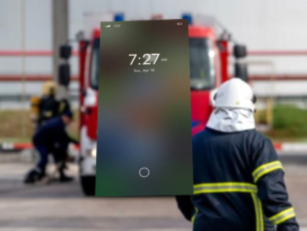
7:27
